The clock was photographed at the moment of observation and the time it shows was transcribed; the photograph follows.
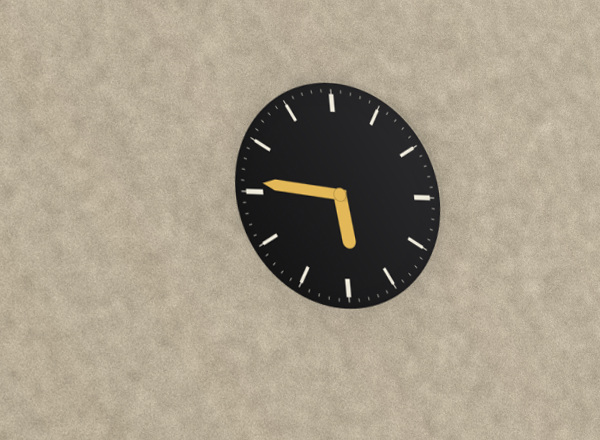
5:46
